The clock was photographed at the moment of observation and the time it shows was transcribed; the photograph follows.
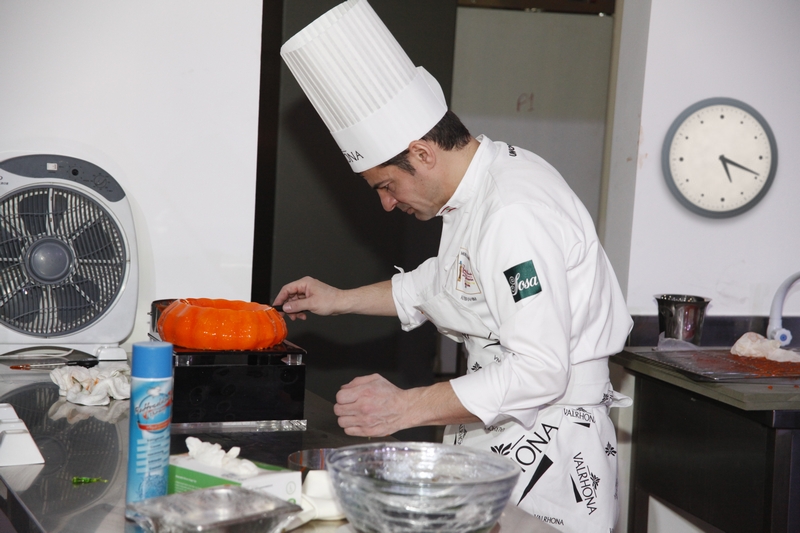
5:19
